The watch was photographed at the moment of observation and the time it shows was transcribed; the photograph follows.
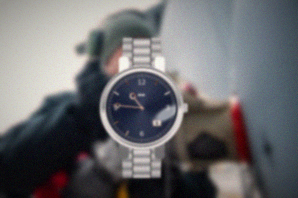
10:46
